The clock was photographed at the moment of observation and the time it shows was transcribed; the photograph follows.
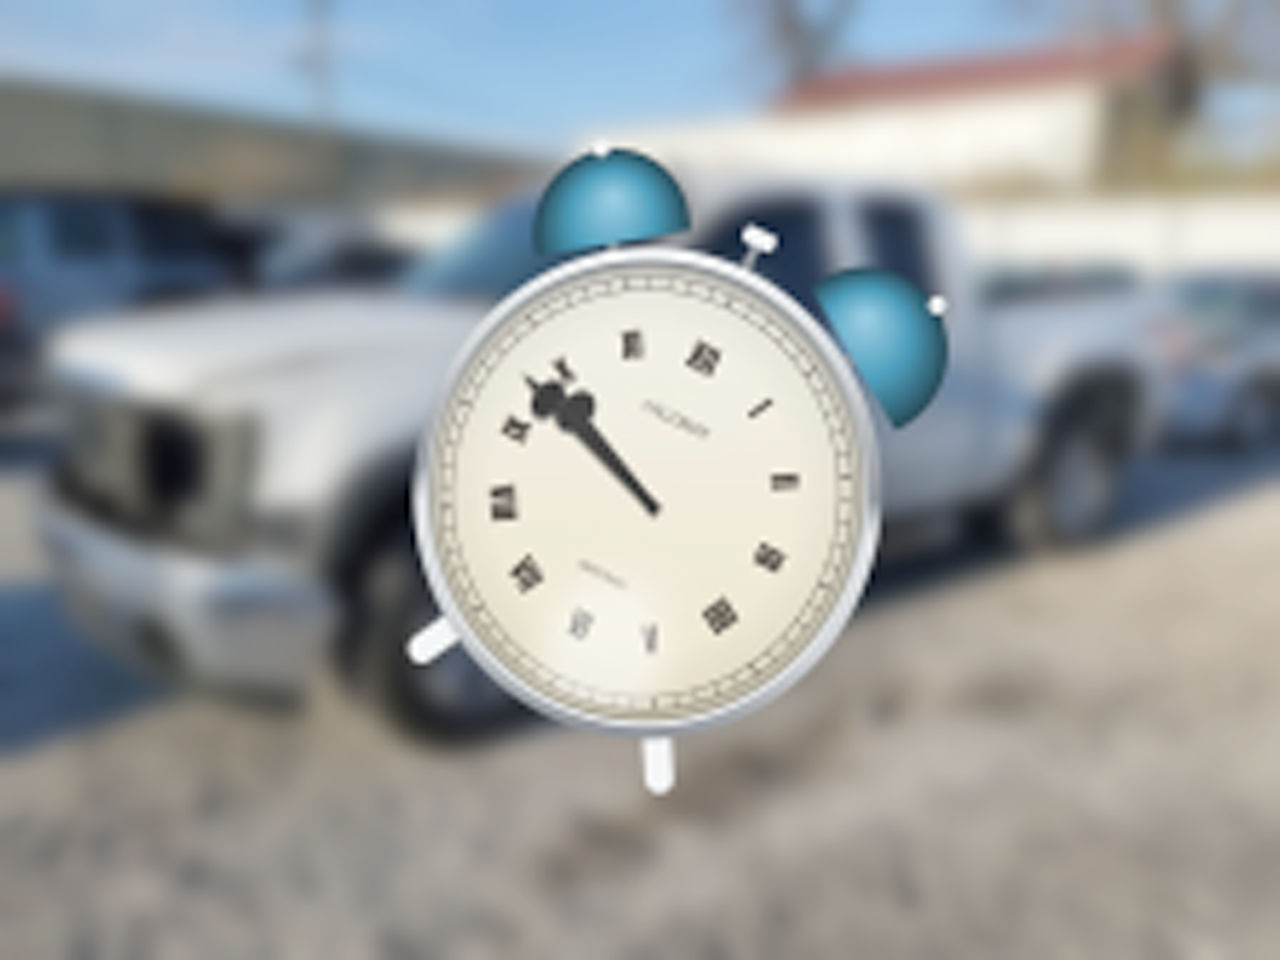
9:48
